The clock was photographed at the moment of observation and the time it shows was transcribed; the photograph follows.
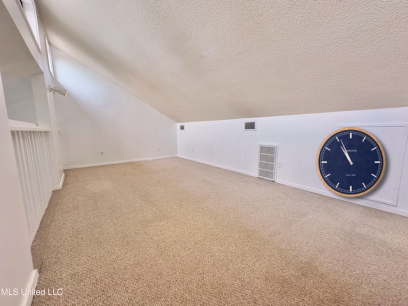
10:56
